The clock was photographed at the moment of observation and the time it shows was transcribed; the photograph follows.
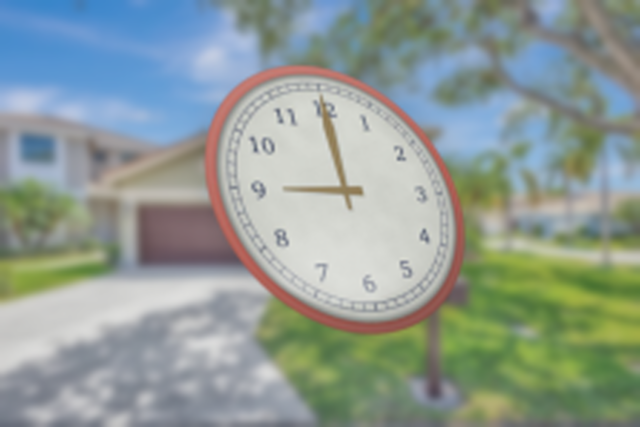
9:00
